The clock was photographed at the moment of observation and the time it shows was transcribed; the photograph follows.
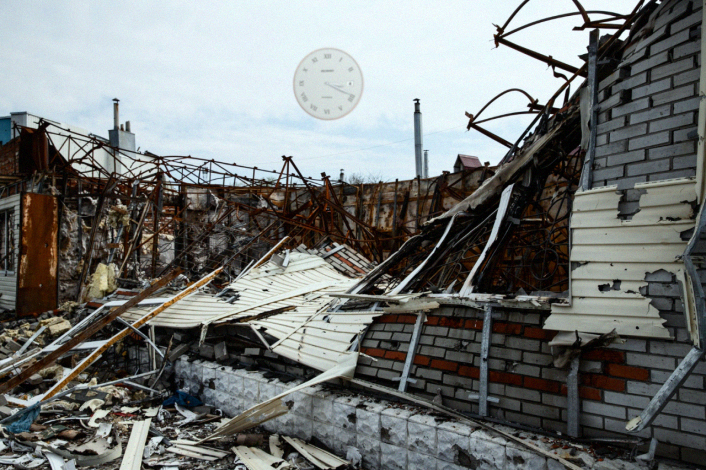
3:19
